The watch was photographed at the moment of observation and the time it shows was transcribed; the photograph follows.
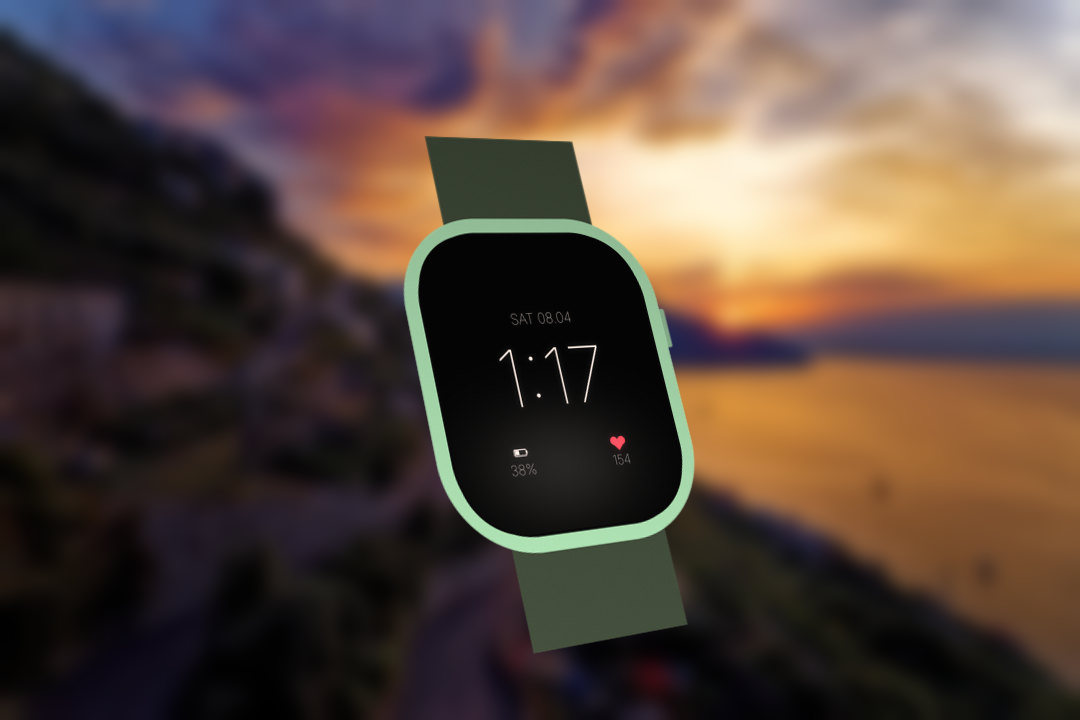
1:17
